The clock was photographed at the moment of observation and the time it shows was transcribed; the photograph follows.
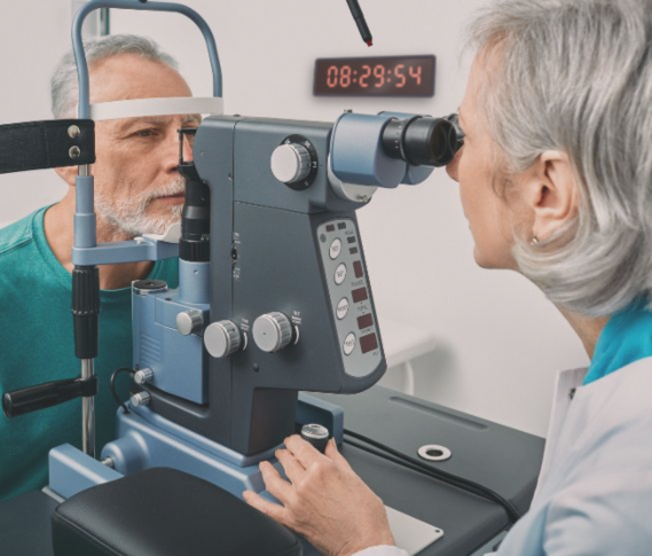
8:29:54
